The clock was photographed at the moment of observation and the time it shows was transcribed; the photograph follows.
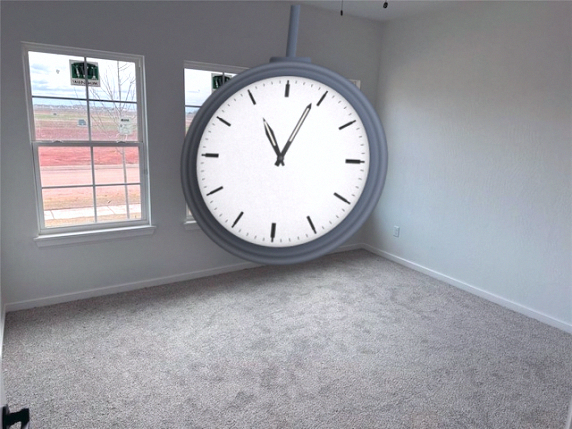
11:04
